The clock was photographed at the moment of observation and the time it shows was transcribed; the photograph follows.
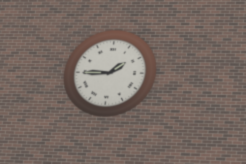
1:45
